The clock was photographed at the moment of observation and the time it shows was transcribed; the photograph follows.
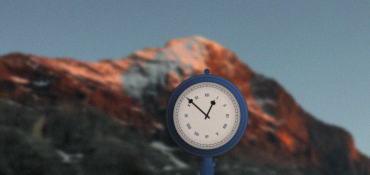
12:52
